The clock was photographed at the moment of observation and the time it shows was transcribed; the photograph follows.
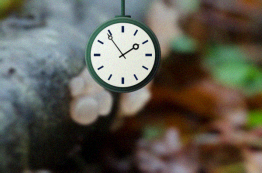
1:54
